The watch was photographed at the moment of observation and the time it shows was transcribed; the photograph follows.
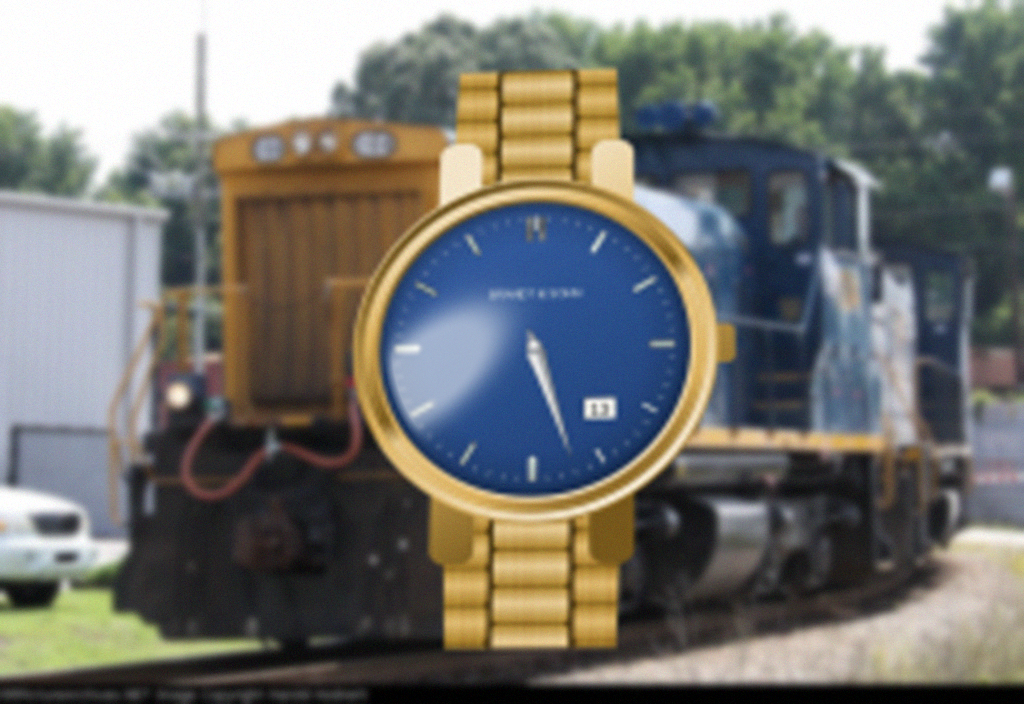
5:27
